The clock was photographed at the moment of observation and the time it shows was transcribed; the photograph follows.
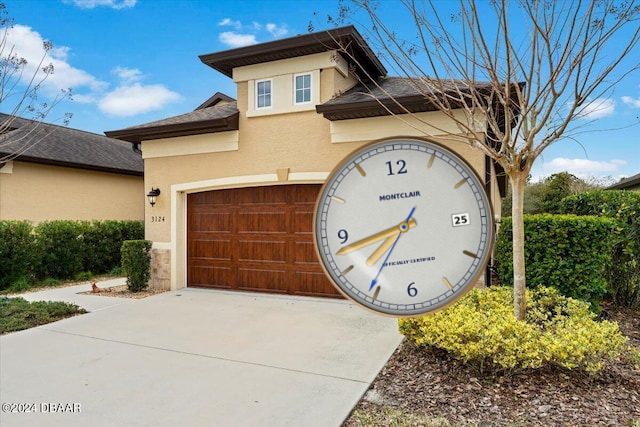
7:42:36
